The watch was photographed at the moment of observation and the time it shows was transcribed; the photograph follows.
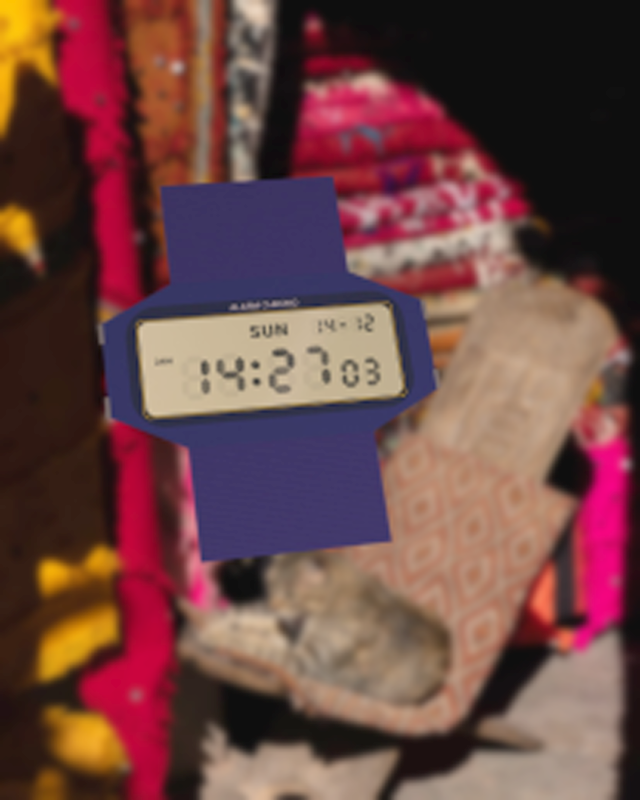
14:27:03
